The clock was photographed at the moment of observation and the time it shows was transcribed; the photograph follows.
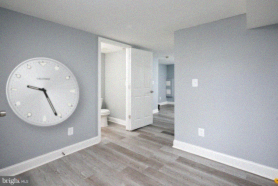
9:26
